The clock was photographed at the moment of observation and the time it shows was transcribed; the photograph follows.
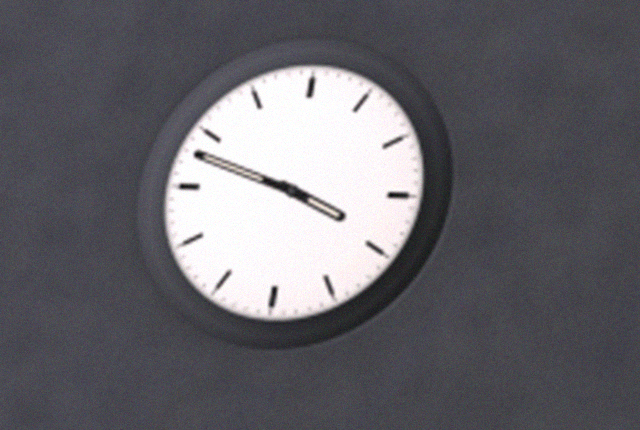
3:48
